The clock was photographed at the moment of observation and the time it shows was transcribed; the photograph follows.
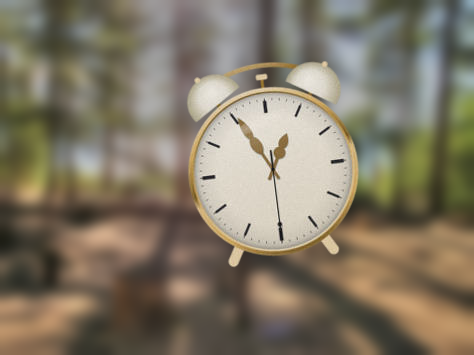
12:55:30
